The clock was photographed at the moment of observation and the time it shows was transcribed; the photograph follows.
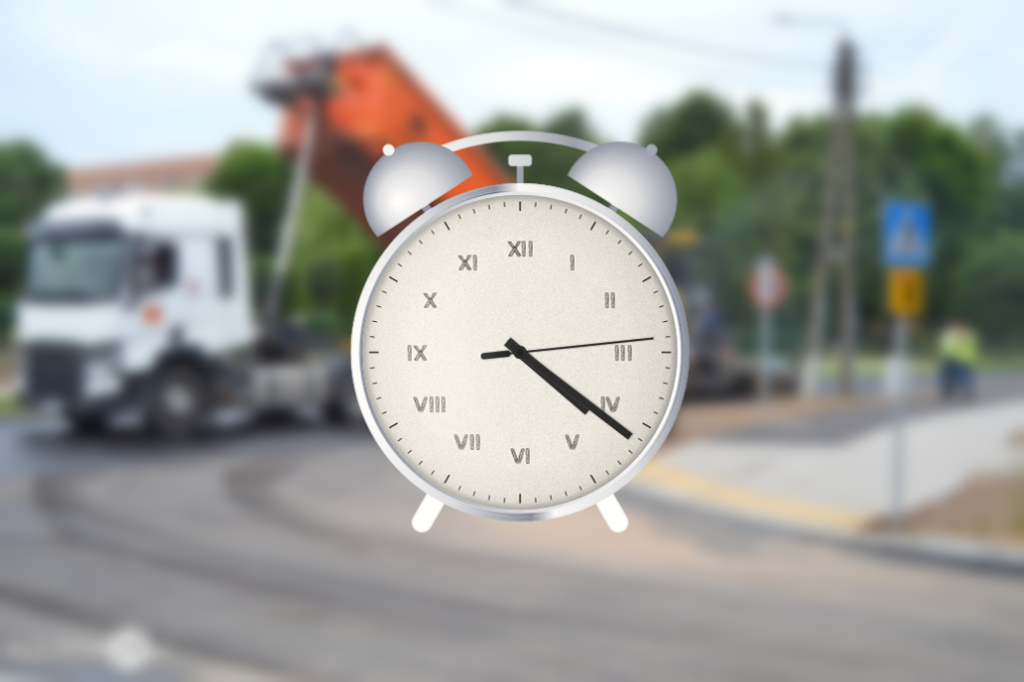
4:21:14
